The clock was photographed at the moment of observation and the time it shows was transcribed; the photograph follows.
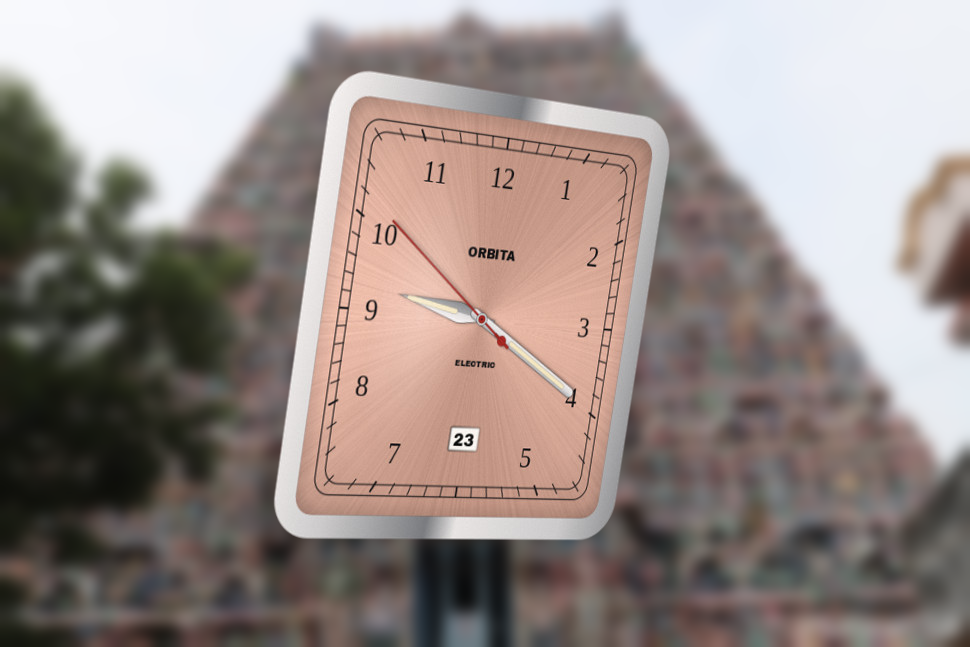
9:19:51
